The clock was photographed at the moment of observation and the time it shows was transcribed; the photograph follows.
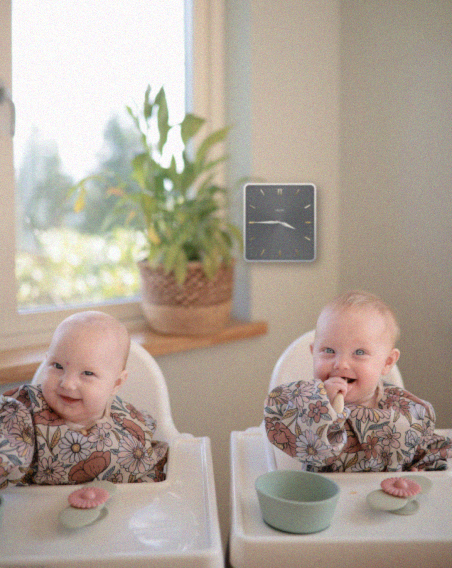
3:45
